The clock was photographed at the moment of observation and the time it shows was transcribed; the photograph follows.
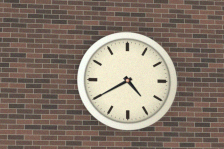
4:40
